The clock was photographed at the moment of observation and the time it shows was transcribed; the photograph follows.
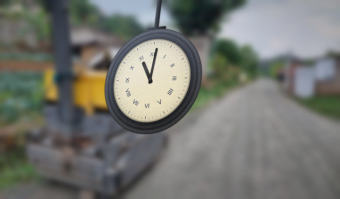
11:01
